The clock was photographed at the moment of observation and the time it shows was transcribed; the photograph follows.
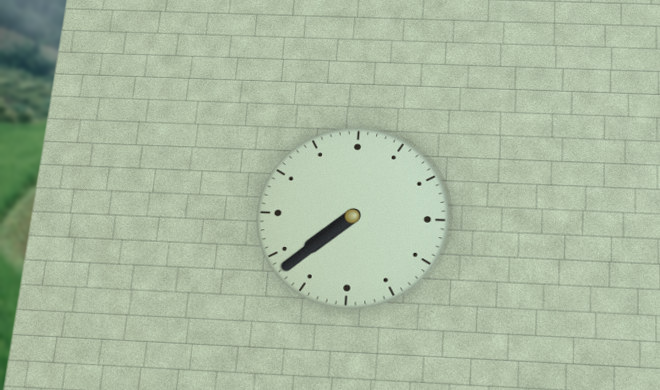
7:38
